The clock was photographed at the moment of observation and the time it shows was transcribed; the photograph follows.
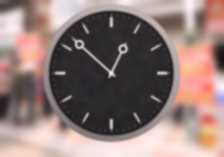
12:52
